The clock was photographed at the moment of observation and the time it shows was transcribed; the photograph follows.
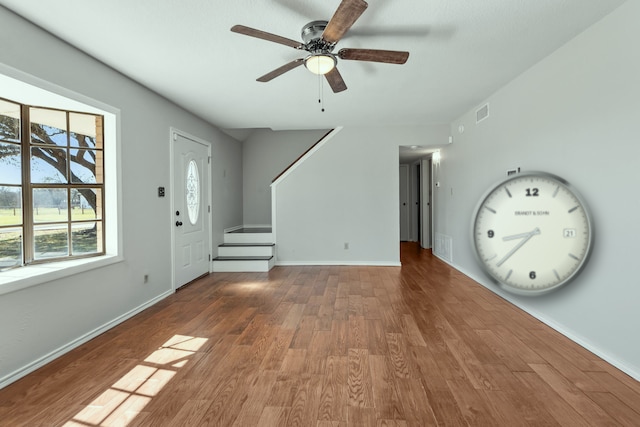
8:38
